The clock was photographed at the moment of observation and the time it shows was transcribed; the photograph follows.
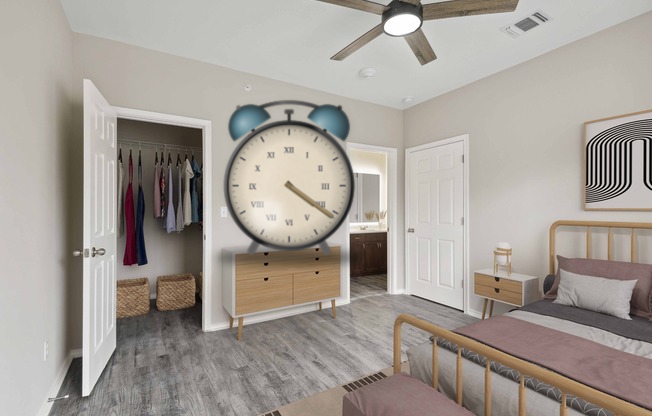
4:21
